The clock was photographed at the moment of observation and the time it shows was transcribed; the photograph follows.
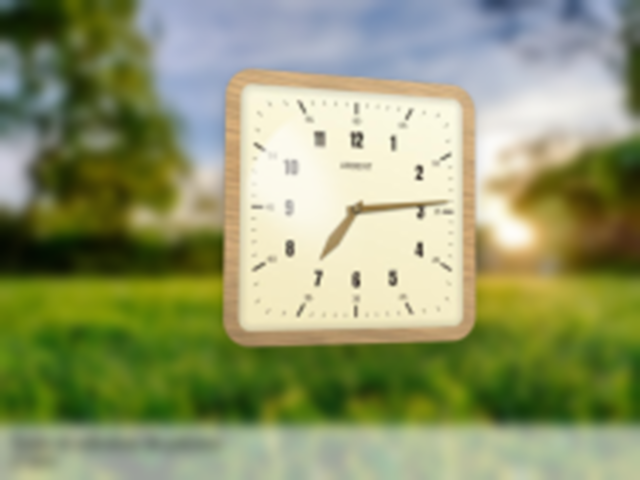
7:14
